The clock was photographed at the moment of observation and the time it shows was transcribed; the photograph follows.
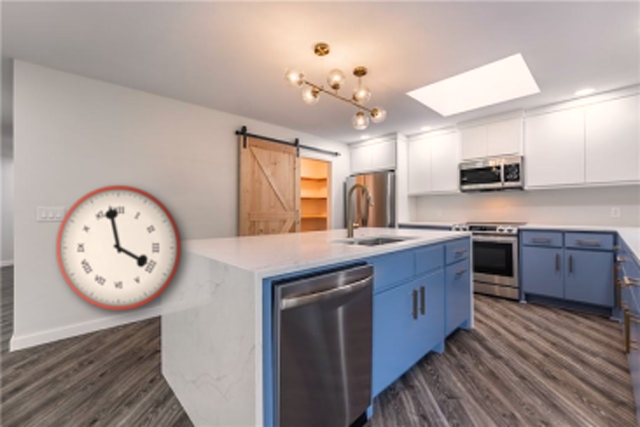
3:58
